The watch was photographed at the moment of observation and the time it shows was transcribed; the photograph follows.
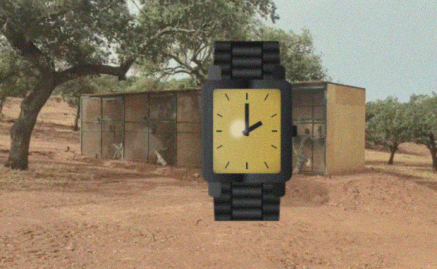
2:00
